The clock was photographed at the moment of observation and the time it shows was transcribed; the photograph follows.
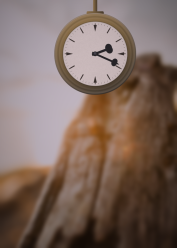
2:19
